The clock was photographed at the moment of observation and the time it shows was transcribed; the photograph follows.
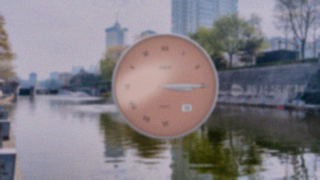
3:15
